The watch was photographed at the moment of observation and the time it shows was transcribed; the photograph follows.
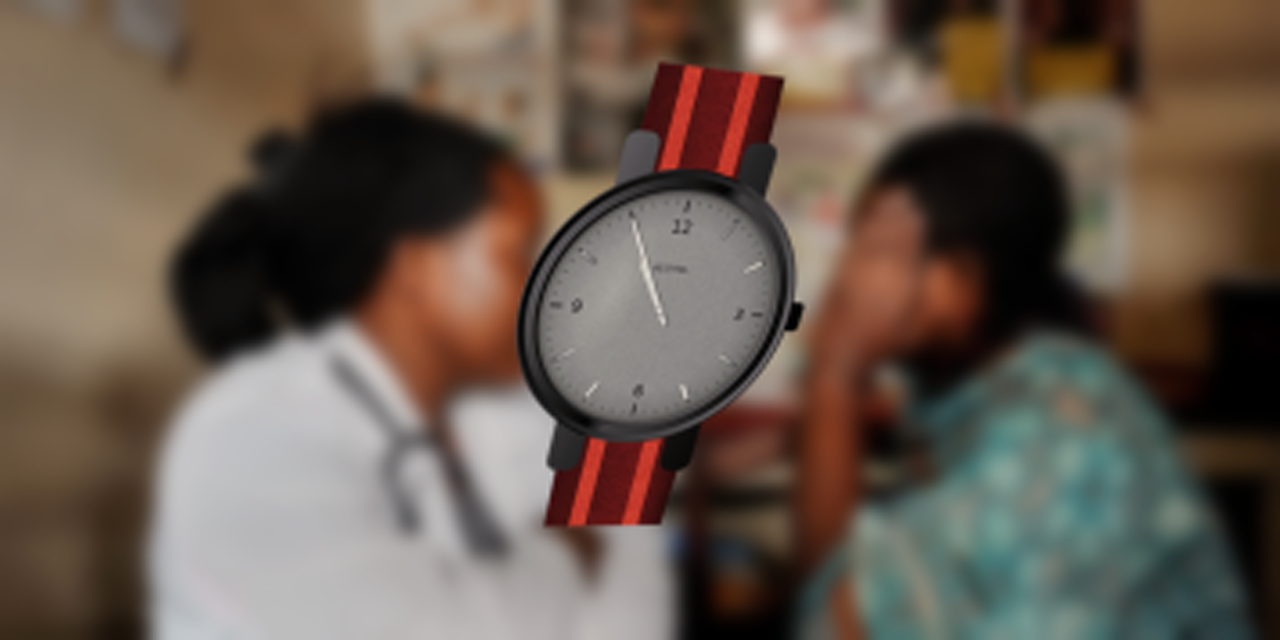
10:55
